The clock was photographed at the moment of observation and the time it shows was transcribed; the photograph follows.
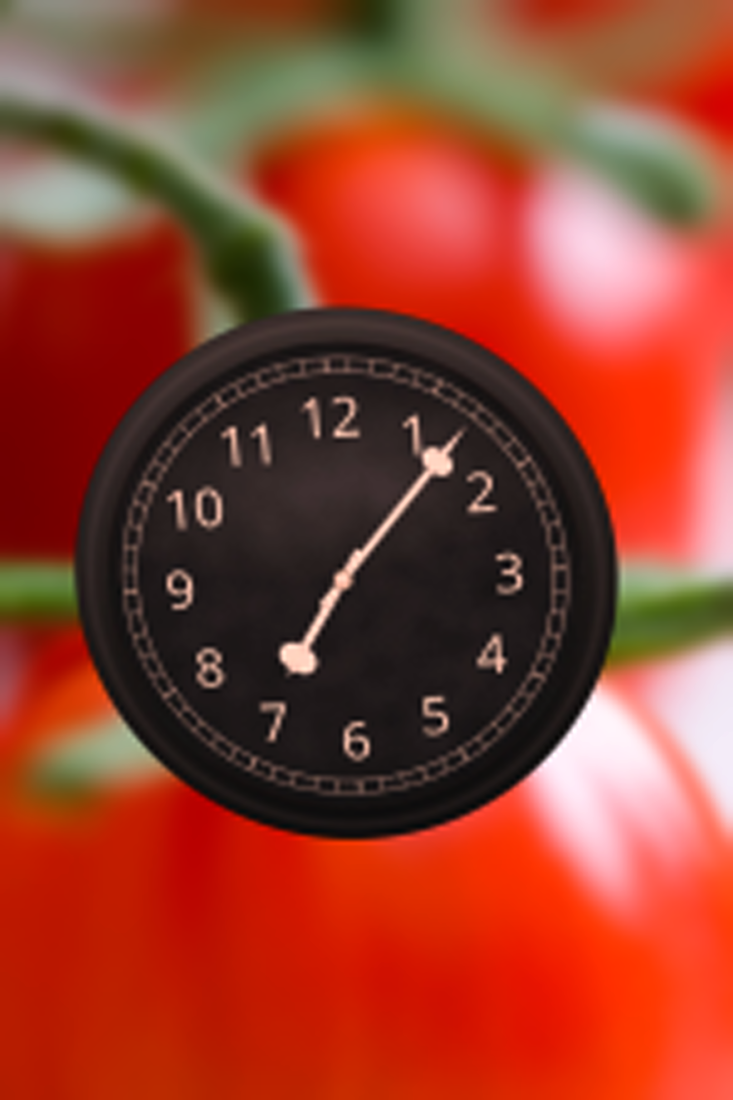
7:07
